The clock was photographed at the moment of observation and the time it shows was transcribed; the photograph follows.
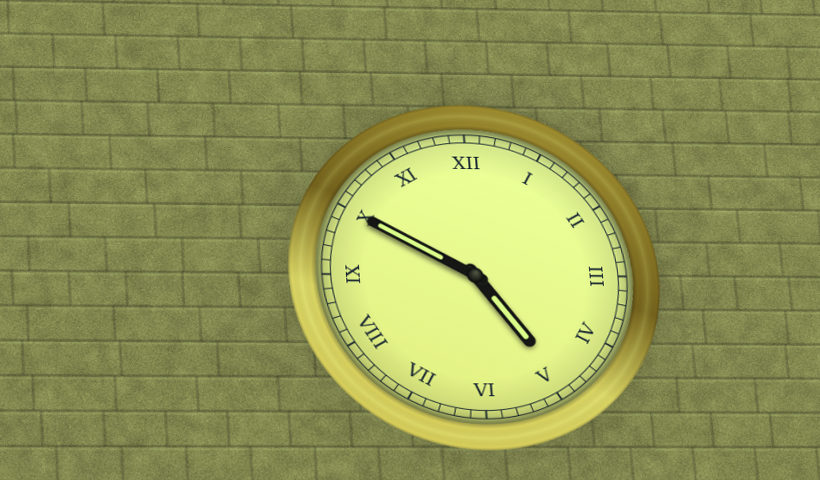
4:50
